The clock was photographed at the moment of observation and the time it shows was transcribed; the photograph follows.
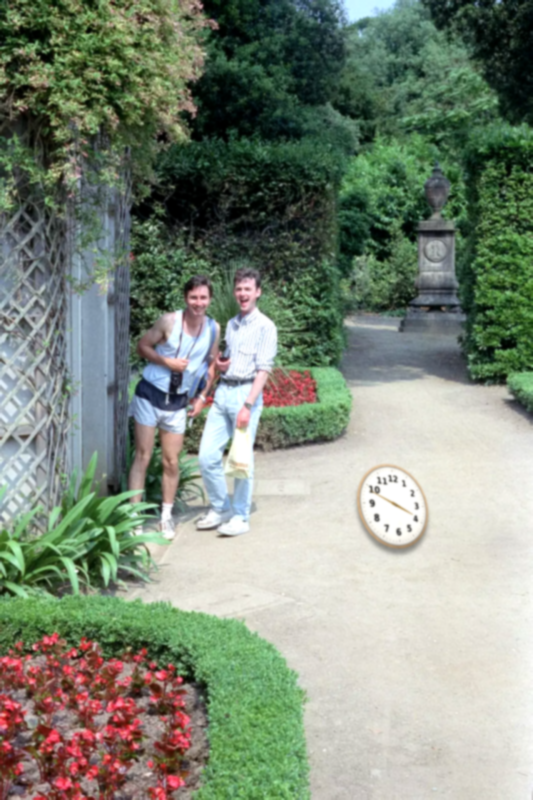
3:49
